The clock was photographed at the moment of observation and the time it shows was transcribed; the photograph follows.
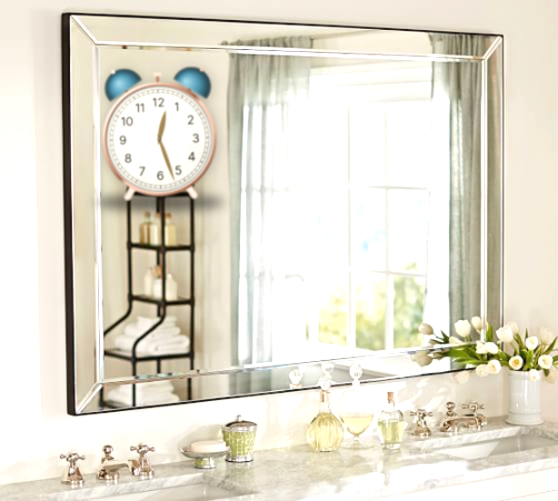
12:27
